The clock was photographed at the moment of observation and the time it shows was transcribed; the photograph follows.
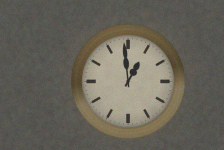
12:59
